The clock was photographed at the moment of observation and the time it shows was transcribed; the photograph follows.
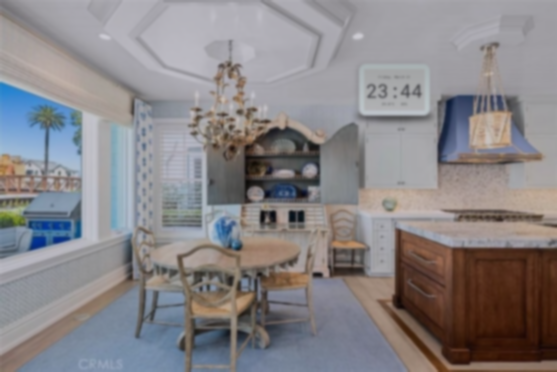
23:44
